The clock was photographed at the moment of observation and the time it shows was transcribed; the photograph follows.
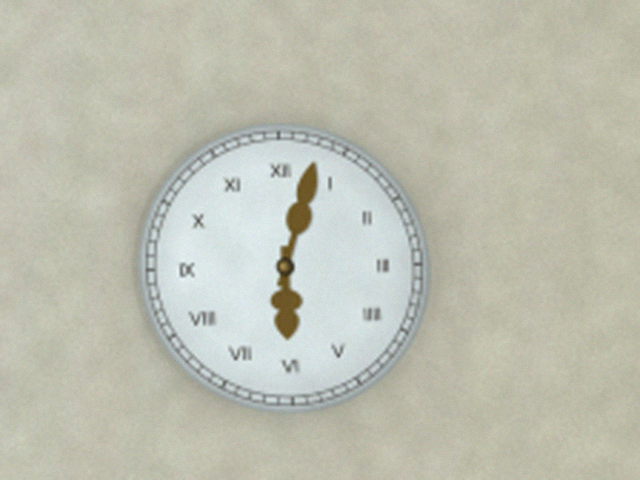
6:03
